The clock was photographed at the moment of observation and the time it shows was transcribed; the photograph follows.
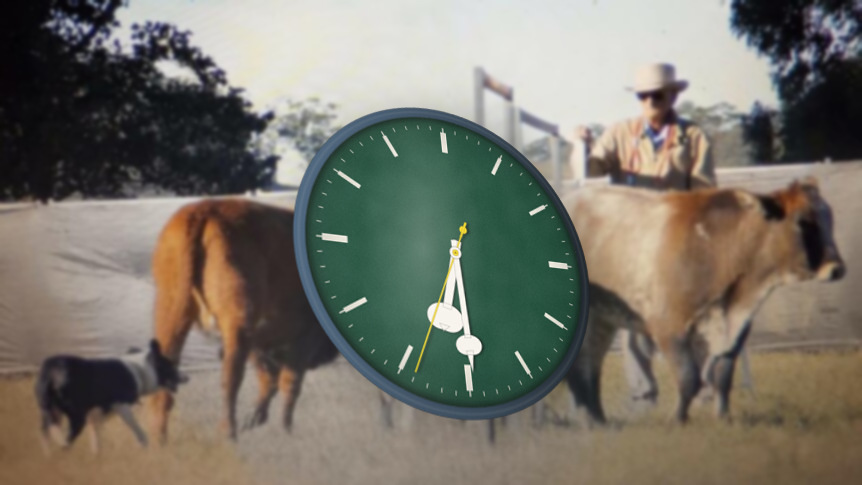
6:29:34
